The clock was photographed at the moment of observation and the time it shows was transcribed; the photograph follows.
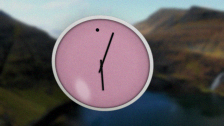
6:04
